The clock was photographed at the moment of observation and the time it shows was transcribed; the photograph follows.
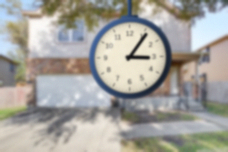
3:06
